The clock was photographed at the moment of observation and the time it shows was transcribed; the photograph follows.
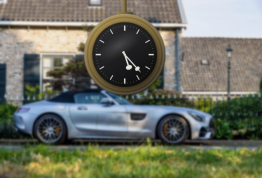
5:23
